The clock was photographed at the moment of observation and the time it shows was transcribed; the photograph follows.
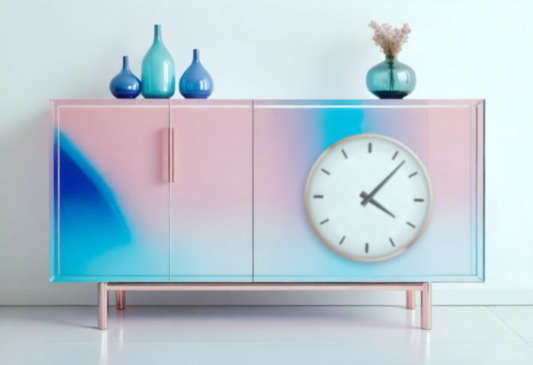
4:07
